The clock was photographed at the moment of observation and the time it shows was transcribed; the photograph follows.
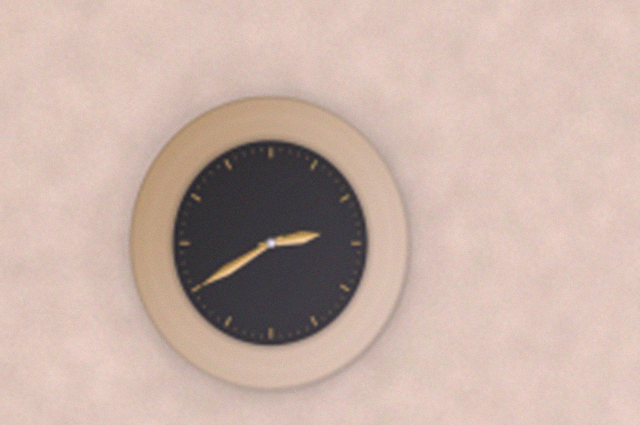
2:40
